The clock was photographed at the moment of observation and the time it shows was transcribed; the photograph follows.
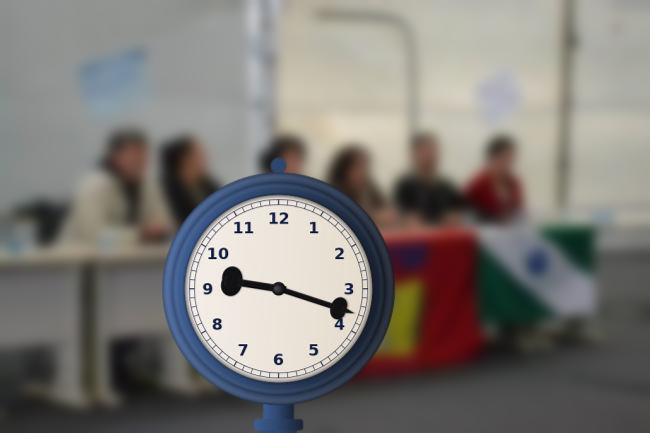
9:18
